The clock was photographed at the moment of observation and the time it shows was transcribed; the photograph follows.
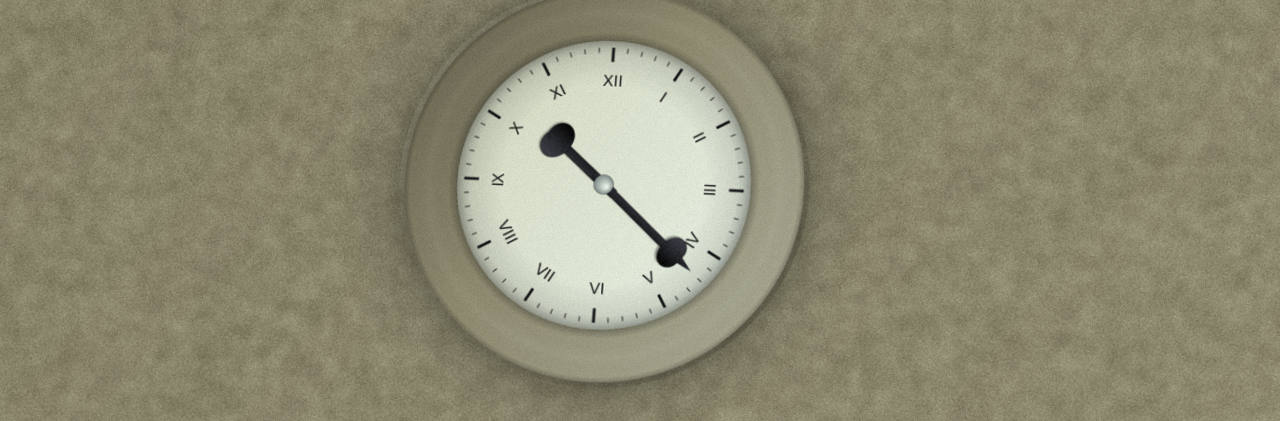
10:22
